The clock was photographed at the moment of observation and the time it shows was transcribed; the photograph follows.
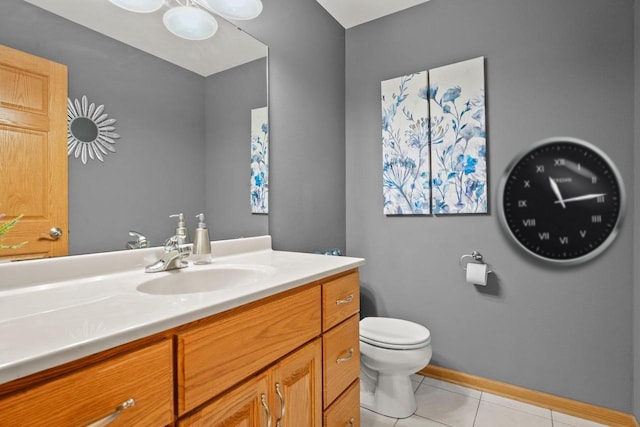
11:14
